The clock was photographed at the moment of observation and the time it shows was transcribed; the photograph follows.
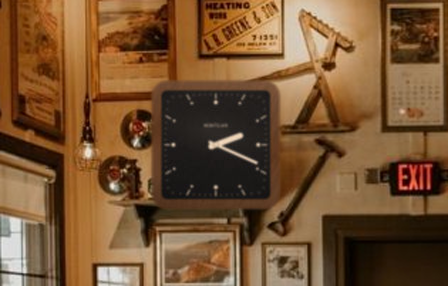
2:19
